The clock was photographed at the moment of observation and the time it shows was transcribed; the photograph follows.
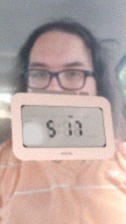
5:17
